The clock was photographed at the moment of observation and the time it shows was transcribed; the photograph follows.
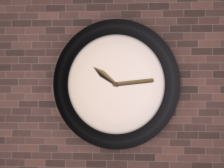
10:14
